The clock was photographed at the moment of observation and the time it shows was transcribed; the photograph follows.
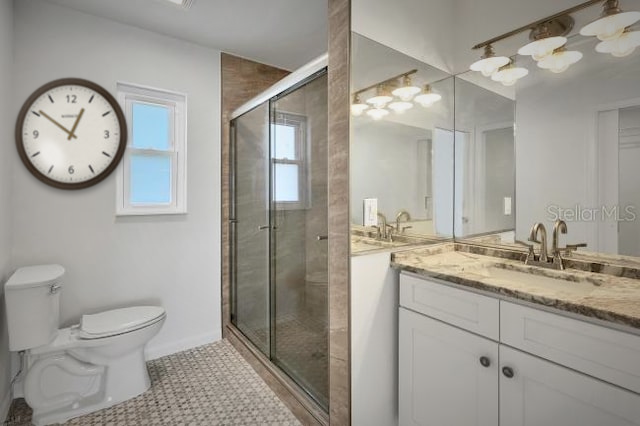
12:51
